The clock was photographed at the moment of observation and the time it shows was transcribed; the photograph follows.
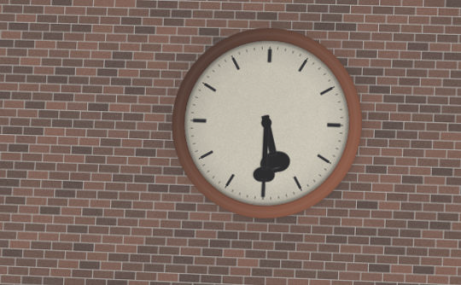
5:30
